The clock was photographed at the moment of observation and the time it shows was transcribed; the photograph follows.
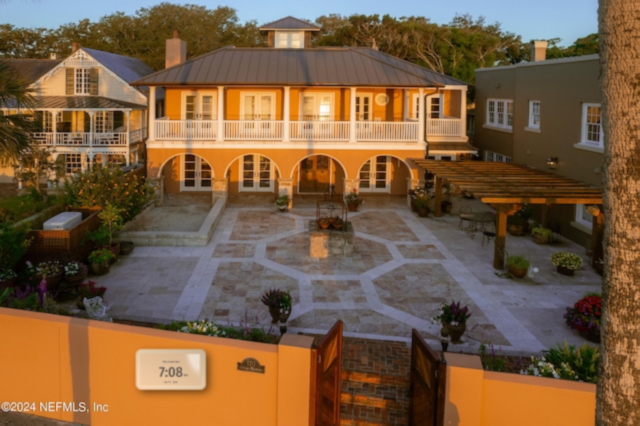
7:08
